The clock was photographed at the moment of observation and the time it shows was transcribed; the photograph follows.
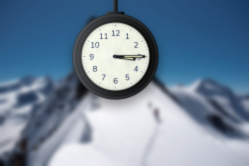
3:15
